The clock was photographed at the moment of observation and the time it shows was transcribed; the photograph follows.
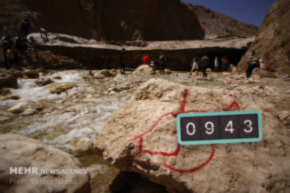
9:43
